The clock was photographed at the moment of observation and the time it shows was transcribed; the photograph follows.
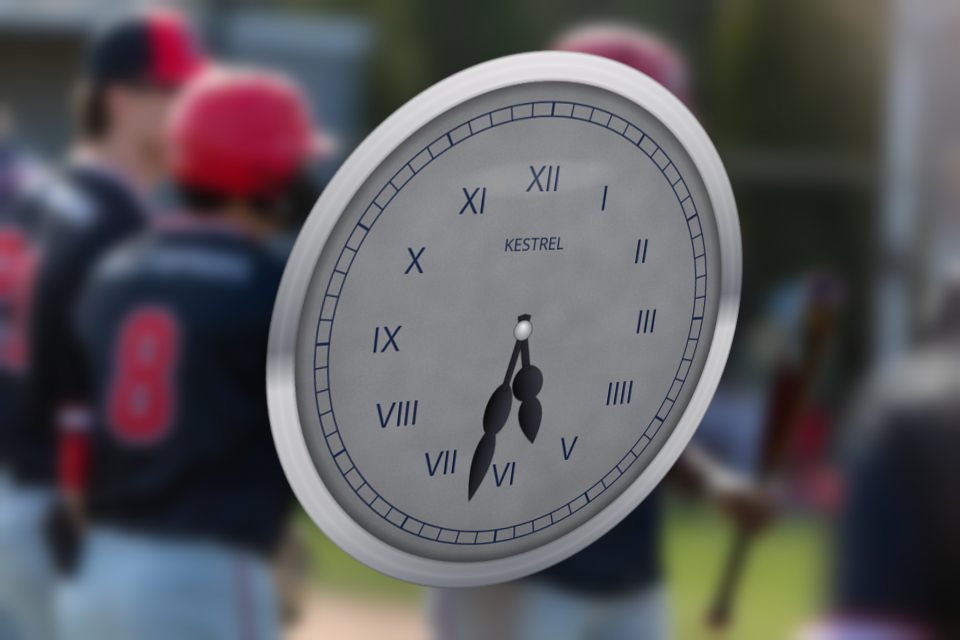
5:32
